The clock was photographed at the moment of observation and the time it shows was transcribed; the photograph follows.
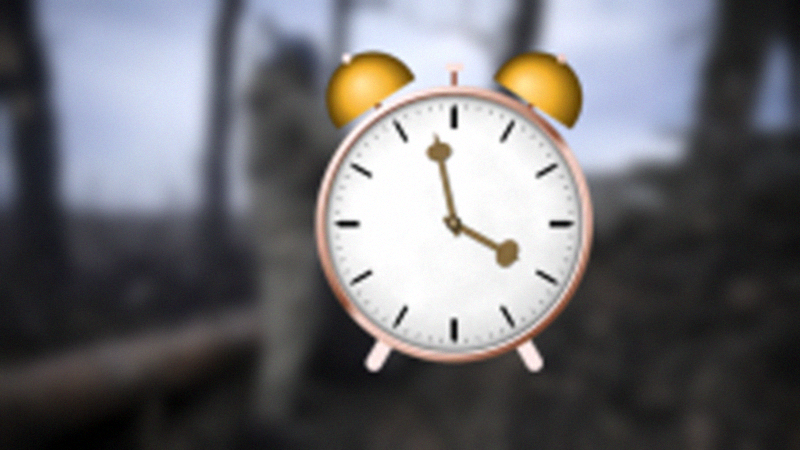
3:58
